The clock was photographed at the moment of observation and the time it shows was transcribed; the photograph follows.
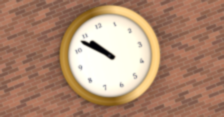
10:53
